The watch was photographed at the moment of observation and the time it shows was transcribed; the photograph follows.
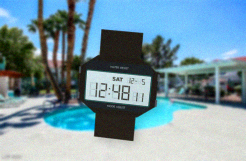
12:48:11
